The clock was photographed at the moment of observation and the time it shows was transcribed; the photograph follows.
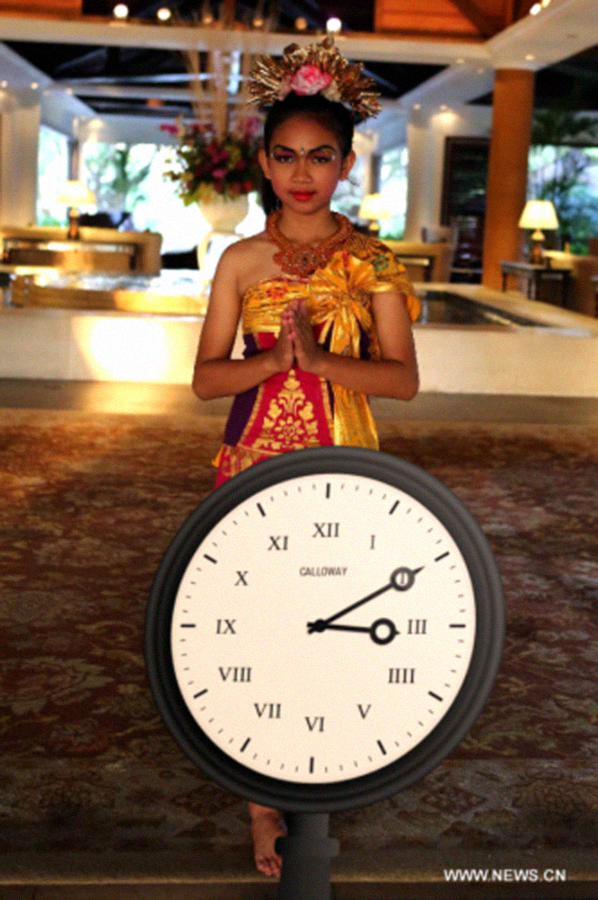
3:10
